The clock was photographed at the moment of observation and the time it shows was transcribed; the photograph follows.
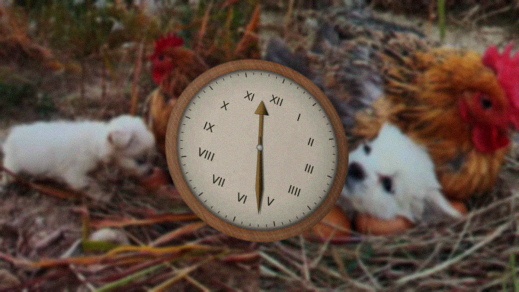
11:27
